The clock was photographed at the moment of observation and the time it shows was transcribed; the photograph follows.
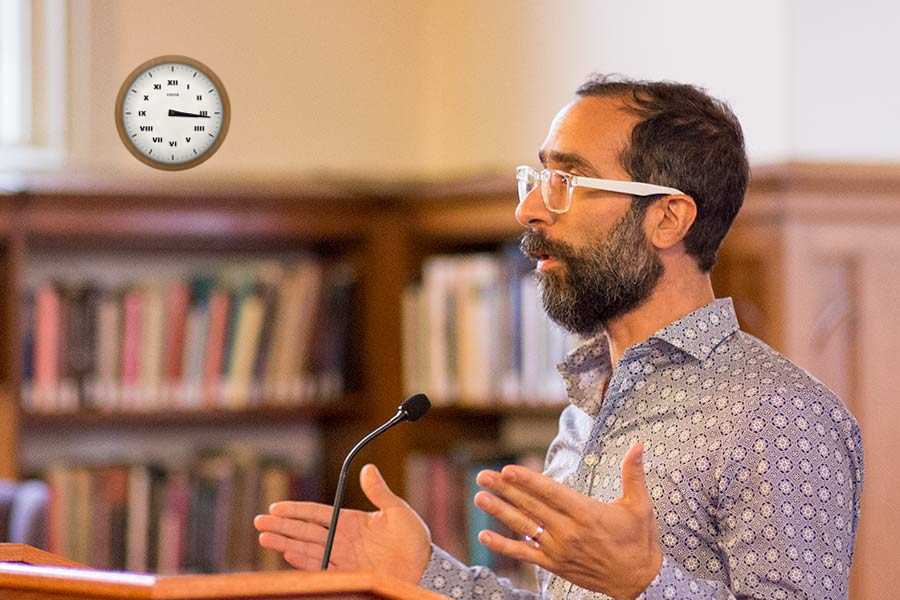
3:16
